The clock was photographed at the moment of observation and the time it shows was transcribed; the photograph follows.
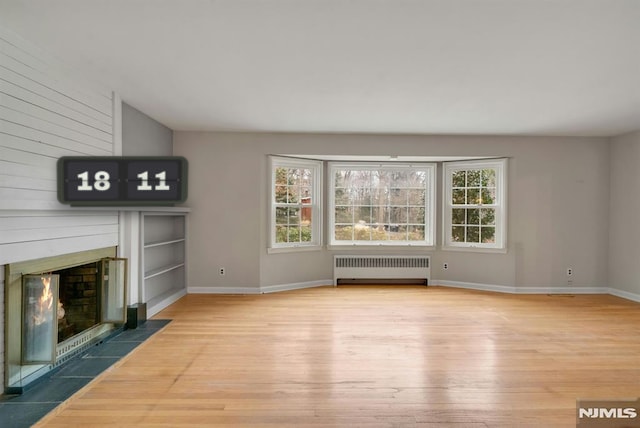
18:11
